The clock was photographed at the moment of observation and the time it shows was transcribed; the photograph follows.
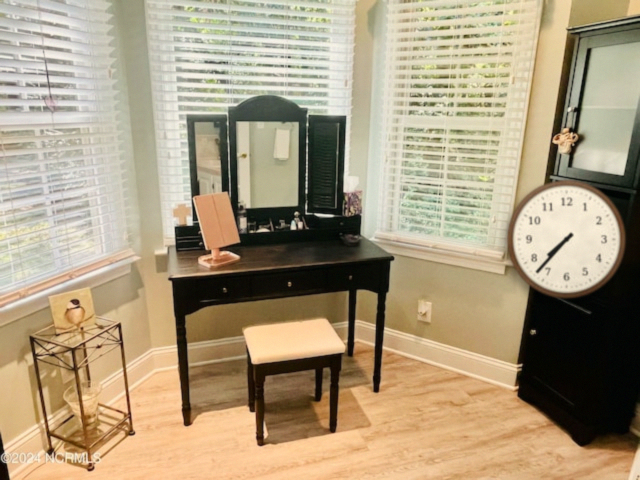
7:37
